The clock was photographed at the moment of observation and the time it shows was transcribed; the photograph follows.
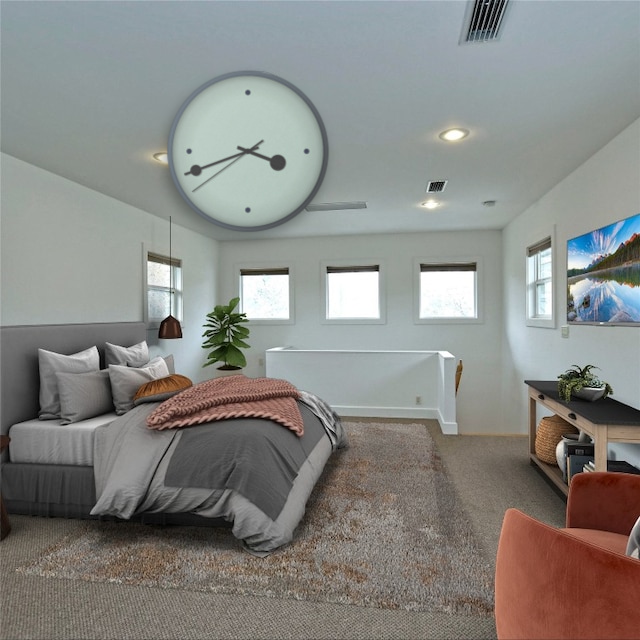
3:41:39
